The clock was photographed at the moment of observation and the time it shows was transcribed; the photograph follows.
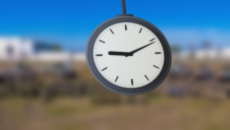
9:11
